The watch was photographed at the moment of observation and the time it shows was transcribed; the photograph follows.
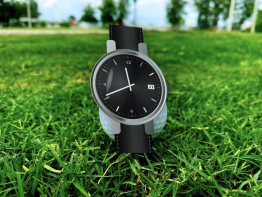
11:41
